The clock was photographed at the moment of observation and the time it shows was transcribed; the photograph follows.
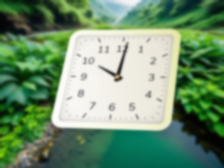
10:01
